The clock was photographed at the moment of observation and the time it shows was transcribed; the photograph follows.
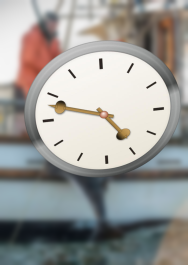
4:48
